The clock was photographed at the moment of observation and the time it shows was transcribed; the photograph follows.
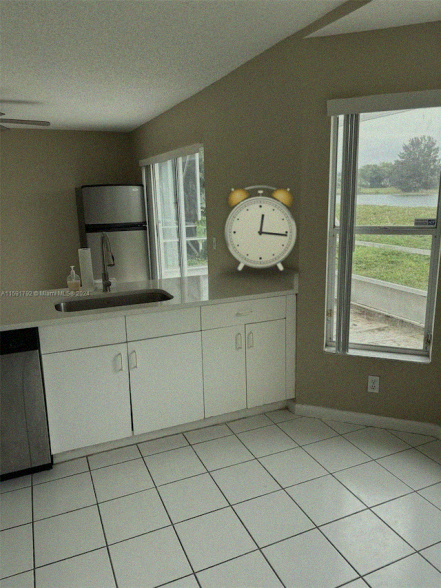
12:16
